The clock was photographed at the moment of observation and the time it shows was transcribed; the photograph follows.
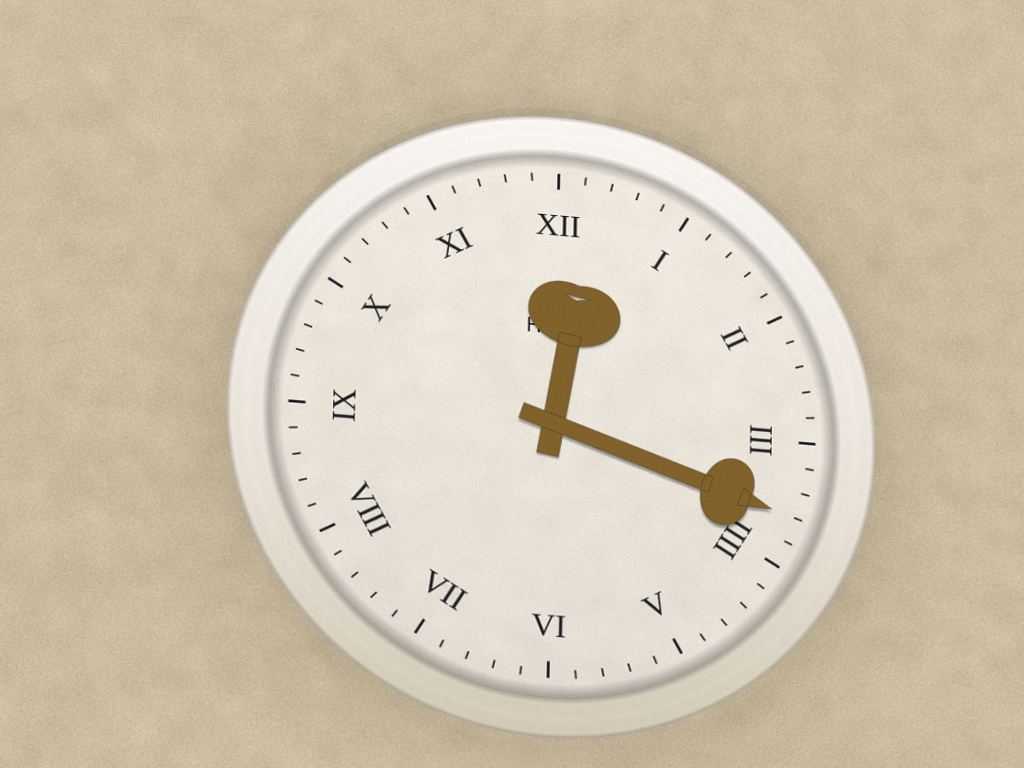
12:18
